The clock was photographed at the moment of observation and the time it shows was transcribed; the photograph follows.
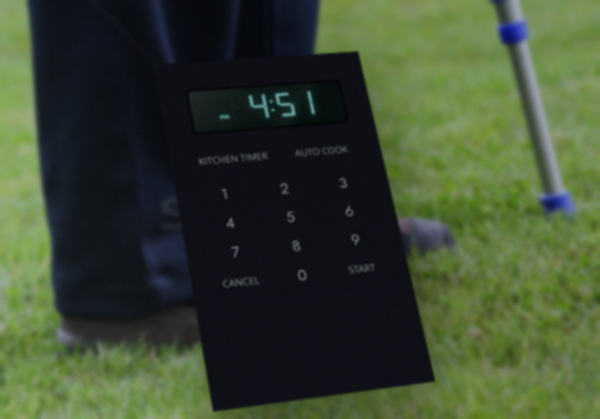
4:51
